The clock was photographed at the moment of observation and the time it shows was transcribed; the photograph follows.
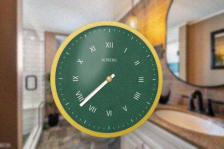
7:38
